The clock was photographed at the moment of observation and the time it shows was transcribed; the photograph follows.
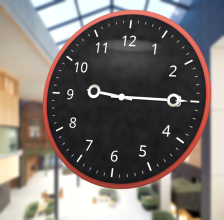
9:15
